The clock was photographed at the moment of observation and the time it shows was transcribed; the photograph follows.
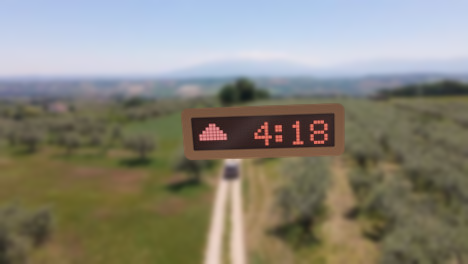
4:18
